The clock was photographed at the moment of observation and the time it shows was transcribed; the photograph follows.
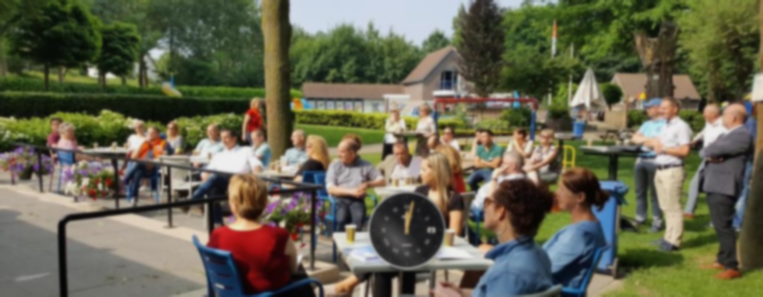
12:02
